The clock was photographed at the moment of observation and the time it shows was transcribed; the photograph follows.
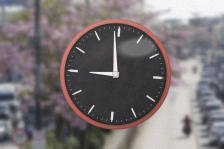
8:59
